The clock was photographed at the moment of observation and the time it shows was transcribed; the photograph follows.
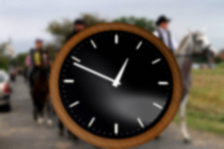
12:49
